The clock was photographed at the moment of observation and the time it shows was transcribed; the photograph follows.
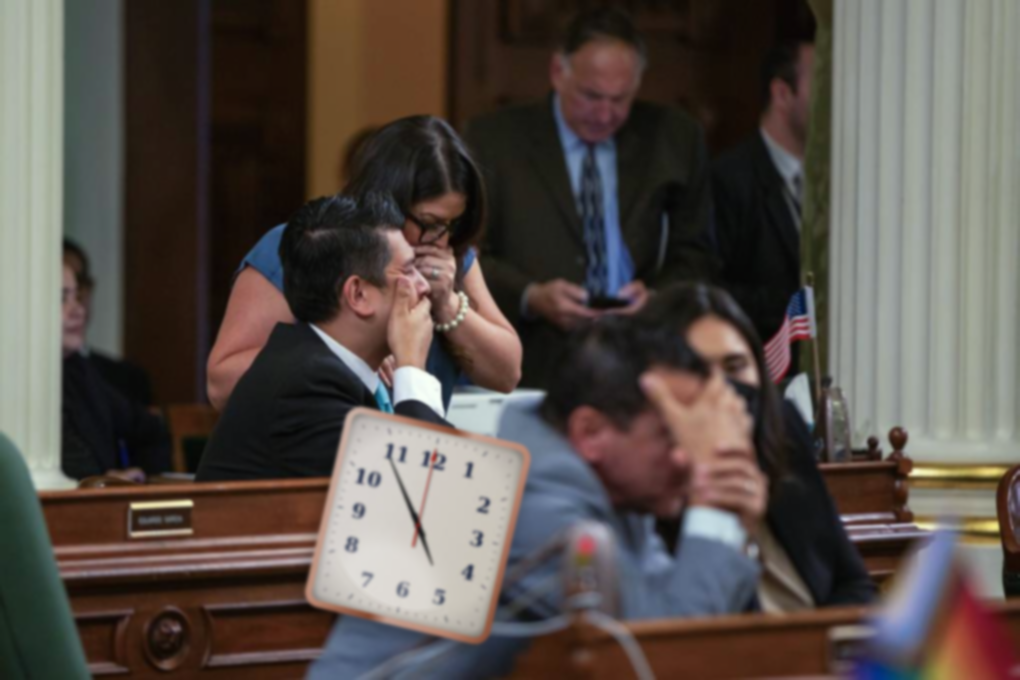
4:54:00
